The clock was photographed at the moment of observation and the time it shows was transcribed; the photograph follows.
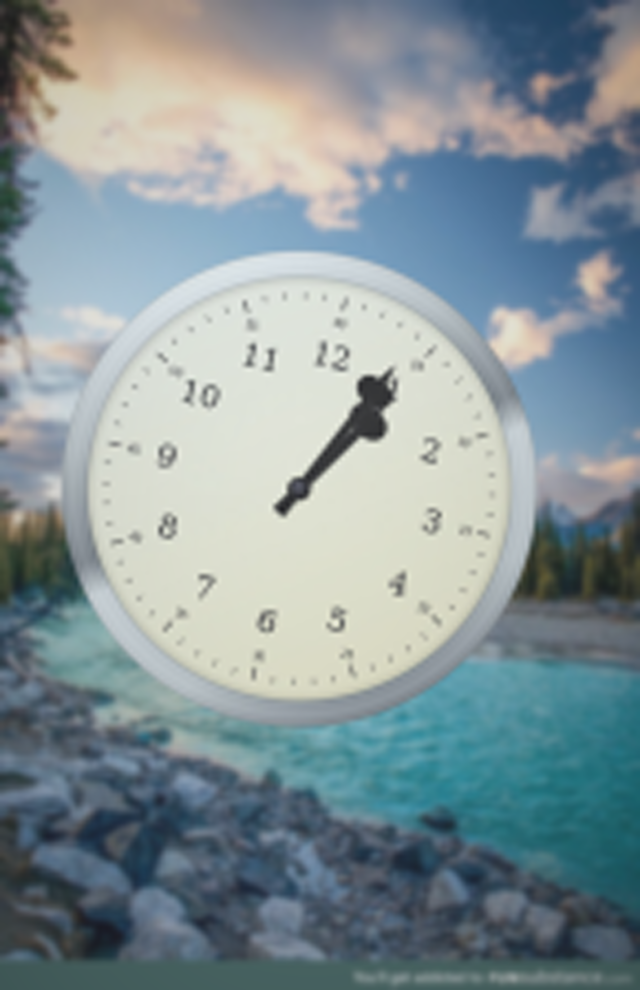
1:04
